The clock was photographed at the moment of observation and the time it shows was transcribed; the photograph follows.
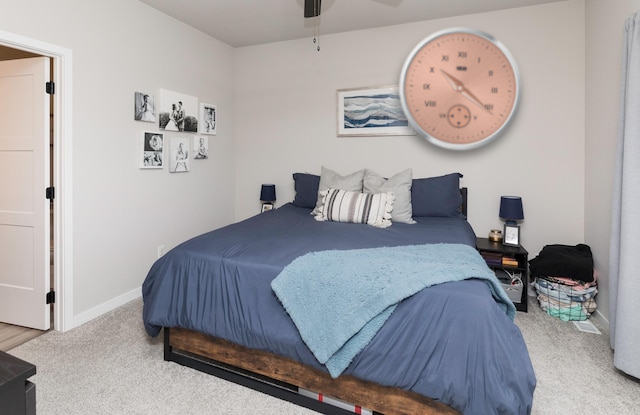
10:21
